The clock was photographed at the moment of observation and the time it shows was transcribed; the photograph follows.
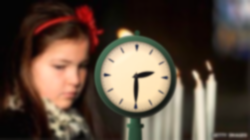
2:30
